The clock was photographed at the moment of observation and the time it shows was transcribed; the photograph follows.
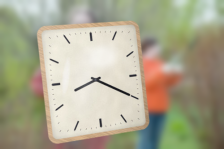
8:20
